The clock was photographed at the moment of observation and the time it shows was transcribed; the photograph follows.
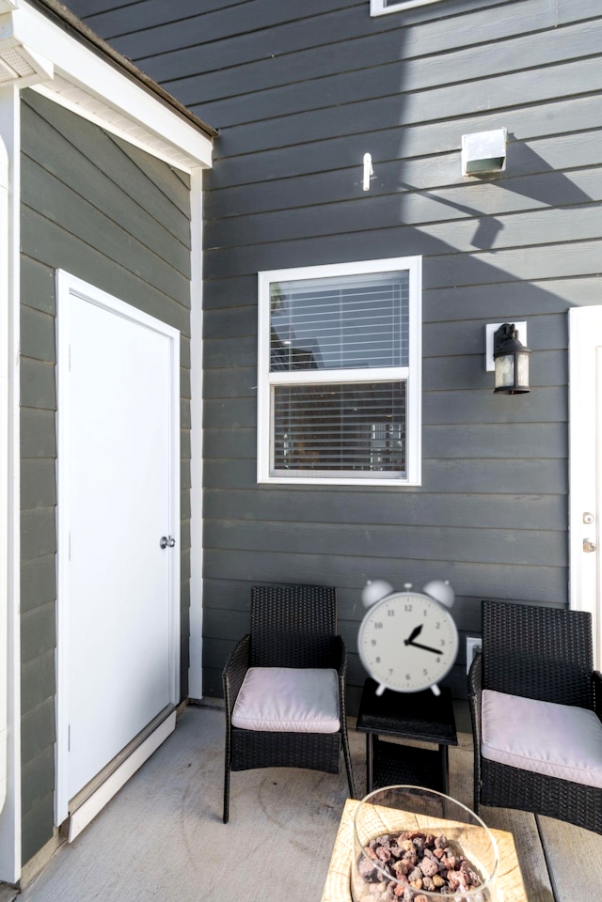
1:18
